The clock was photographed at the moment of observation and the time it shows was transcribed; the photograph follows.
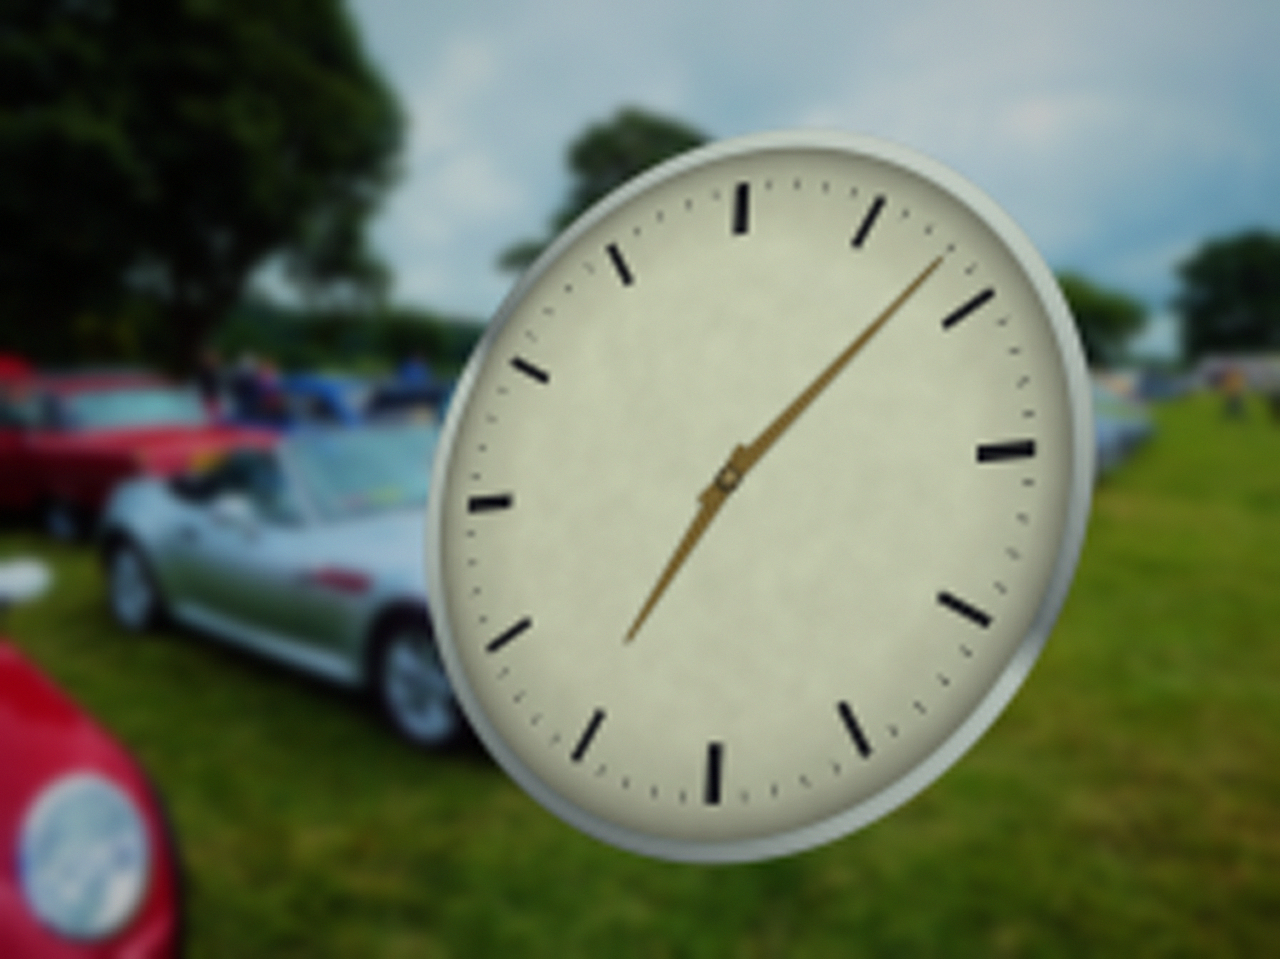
7:08
